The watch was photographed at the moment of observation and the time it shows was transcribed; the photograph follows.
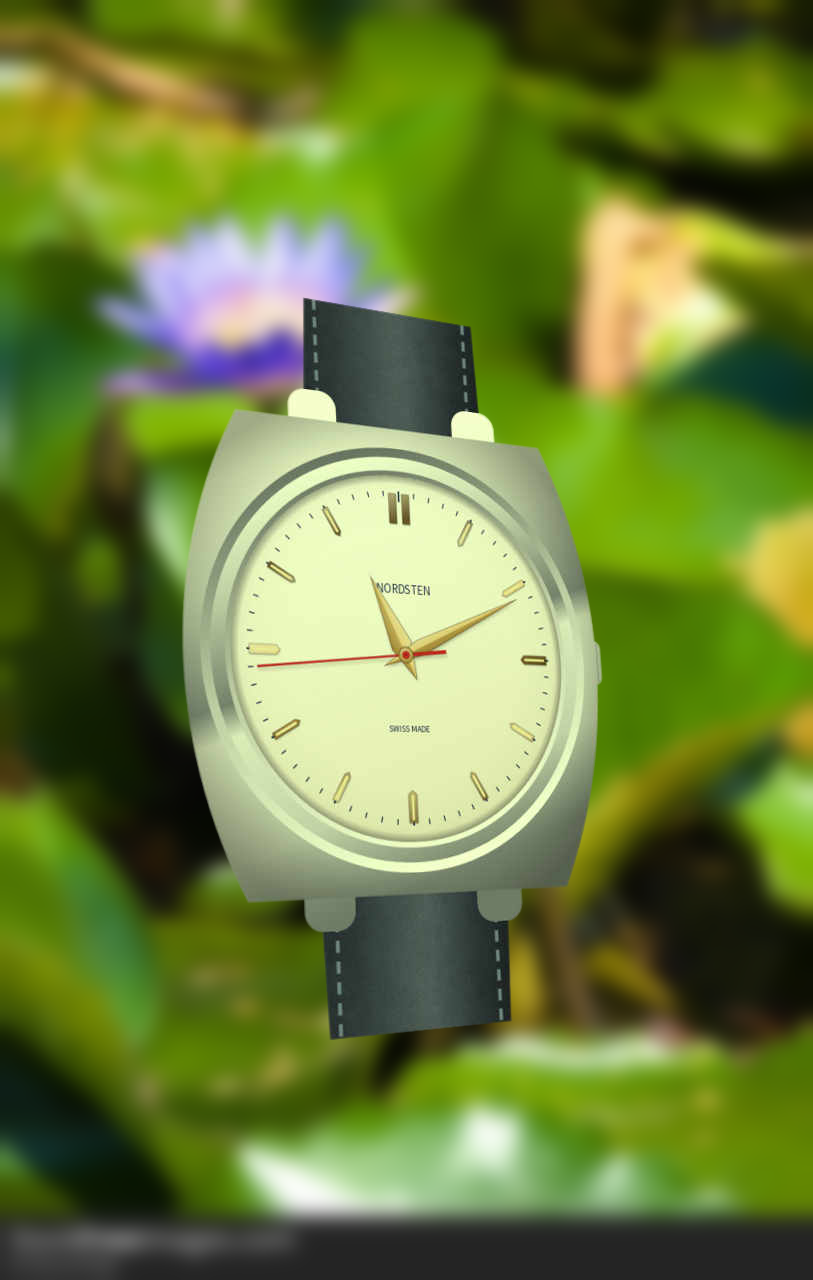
11:10:44
